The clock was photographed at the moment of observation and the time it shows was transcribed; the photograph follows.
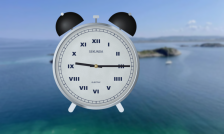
9:15
